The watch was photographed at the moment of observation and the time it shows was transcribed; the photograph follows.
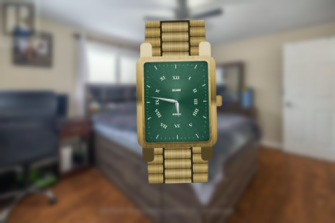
5:47
